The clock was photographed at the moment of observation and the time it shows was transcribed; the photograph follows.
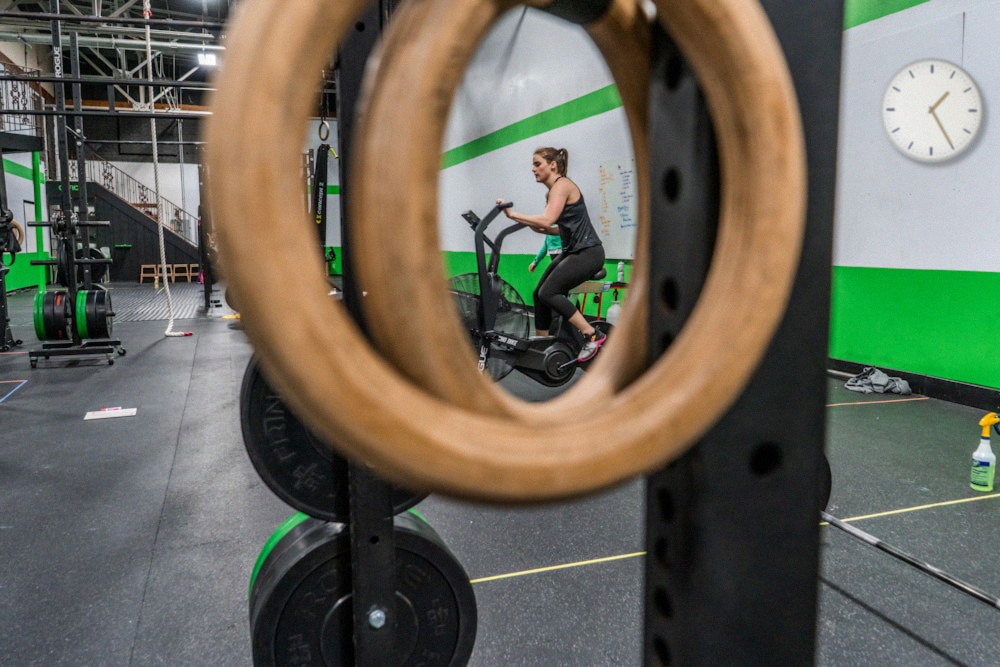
1:25
